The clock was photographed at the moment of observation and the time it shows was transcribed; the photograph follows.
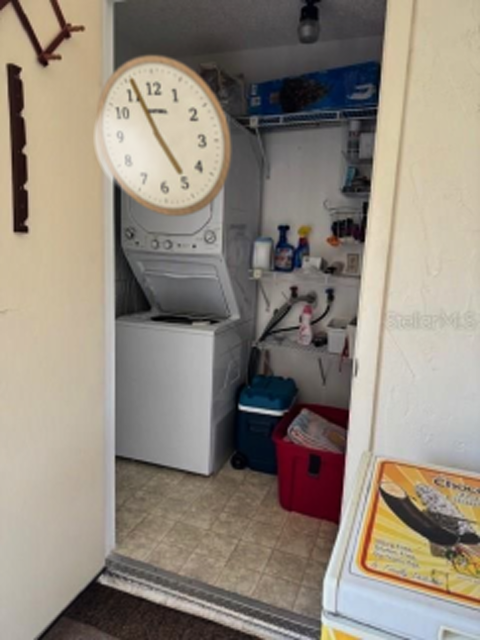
4:56
